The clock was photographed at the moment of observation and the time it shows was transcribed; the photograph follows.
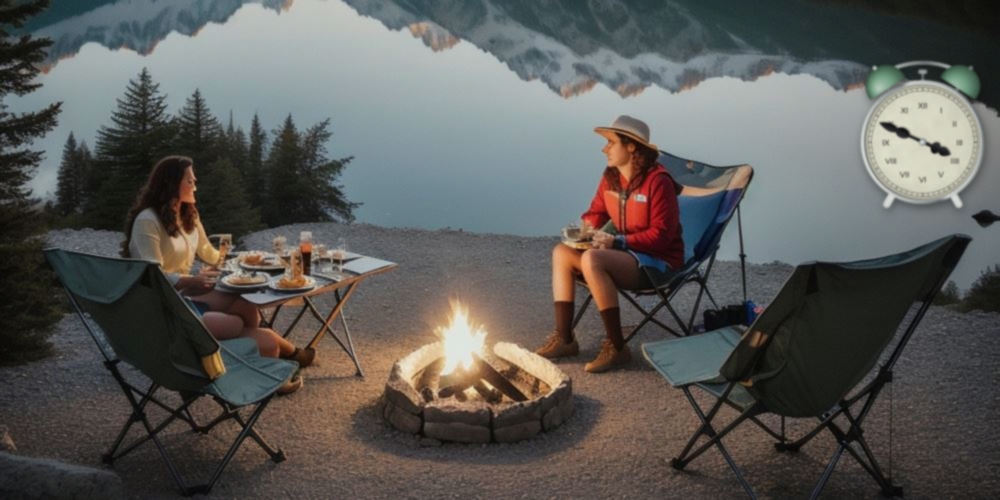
3:49
